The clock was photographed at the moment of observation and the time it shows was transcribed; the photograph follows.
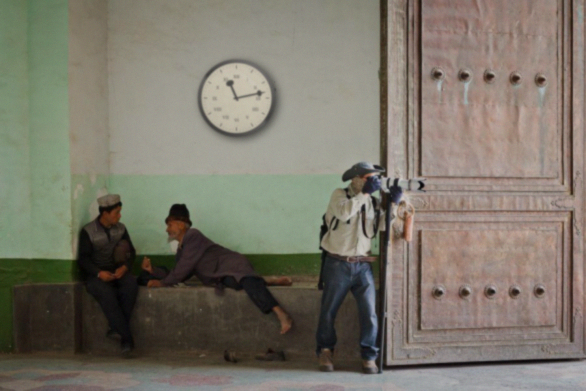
11:13
